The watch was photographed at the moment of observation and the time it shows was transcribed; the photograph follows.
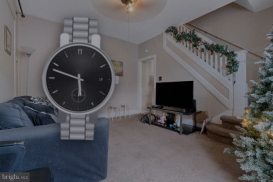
5:48
